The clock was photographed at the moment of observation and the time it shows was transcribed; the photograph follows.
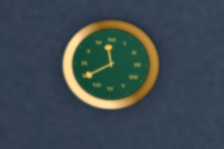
11:40
